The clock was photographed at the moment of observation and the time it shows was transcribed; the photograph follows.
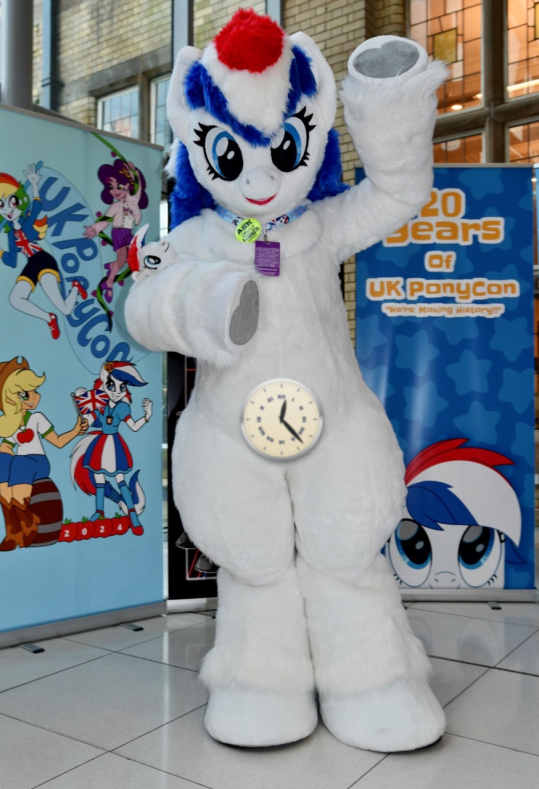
12:23
